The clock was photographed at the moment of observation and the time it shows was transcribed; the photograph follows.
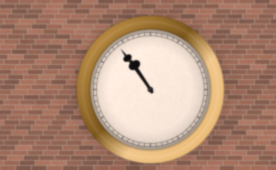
10:54
